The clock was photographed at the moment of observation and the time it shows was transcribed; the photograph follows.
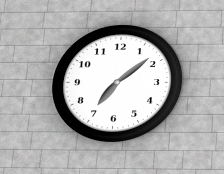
7:08
